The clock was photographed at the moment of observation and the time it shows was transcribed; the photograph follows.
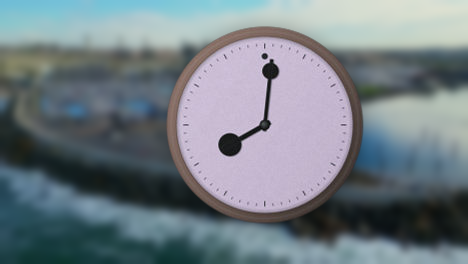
8:01
